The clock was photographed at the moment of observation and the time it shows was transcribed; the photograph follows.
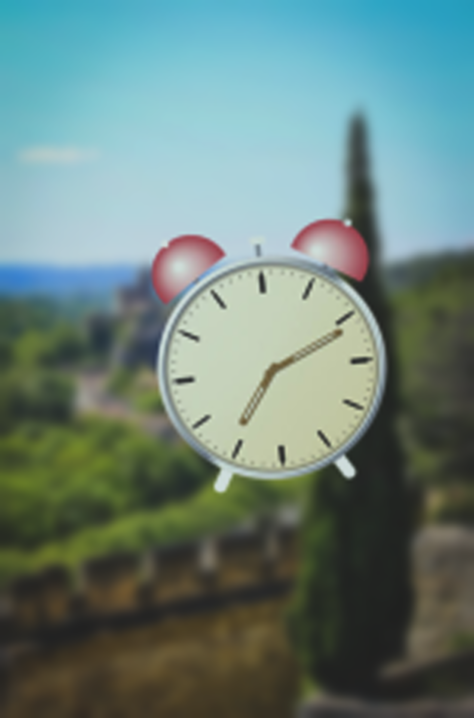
7:11
